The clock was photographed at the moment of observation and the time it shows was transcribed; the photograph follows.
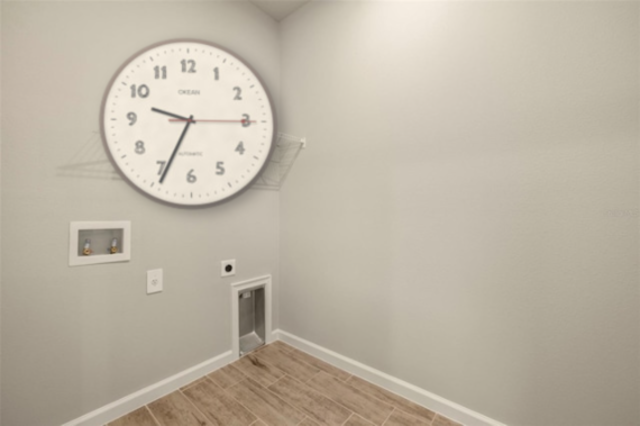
9:34:15
